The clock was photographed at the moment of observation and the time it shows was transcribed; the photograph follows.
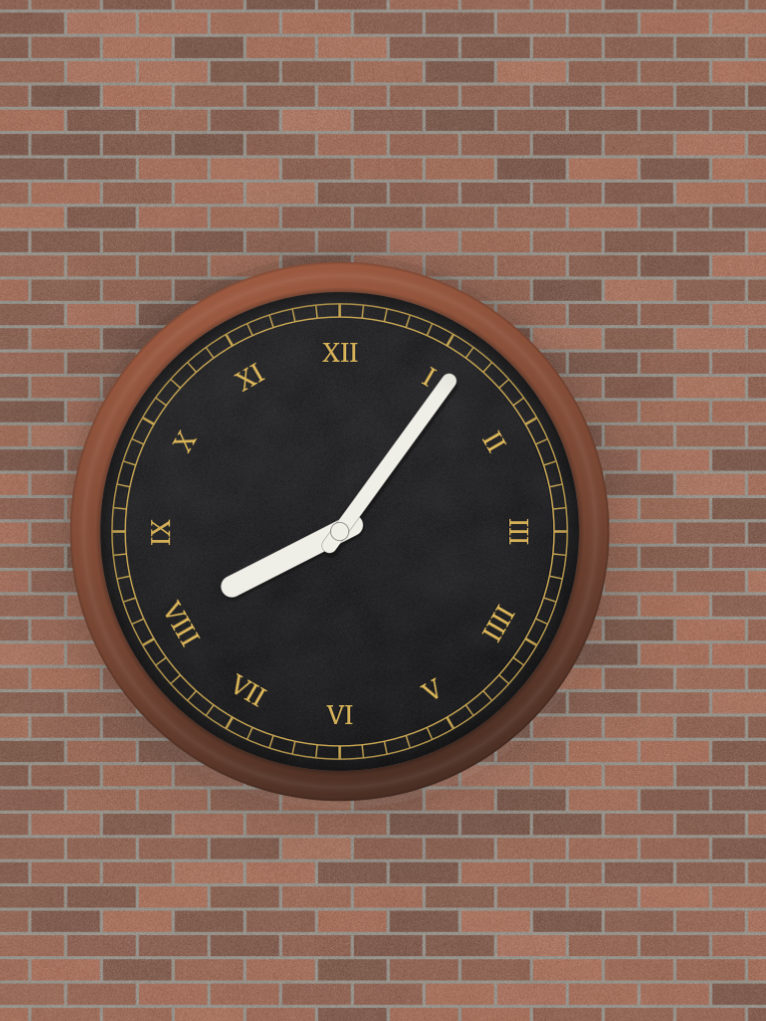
8:06
